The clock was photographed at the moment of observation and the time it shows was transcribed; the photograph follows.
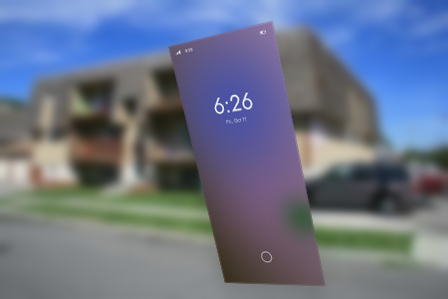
6:26
